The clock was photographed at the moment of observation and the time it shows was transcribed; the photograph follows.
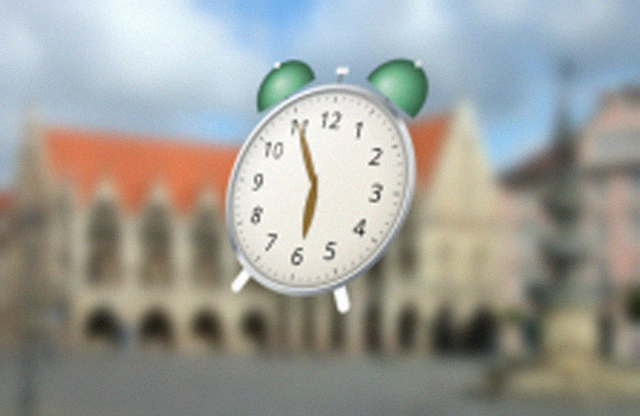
5:55
